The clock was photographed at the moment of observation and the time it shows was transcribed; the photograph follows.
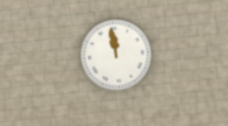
11:59
